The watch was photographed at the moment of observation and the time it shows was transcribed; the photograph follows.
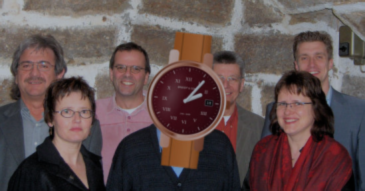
2:06
